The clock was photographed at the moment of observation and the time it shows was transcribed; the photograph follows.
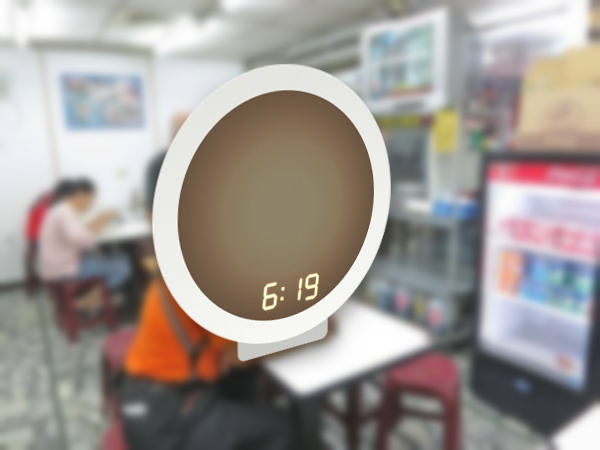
6:19
